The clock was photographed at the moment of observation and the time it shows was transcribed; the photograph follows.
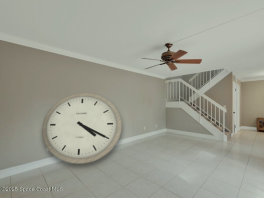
4:20
